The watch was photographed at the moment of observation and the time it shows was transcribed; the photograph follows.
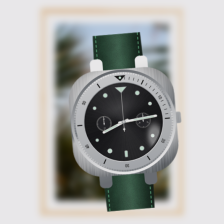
8:14
